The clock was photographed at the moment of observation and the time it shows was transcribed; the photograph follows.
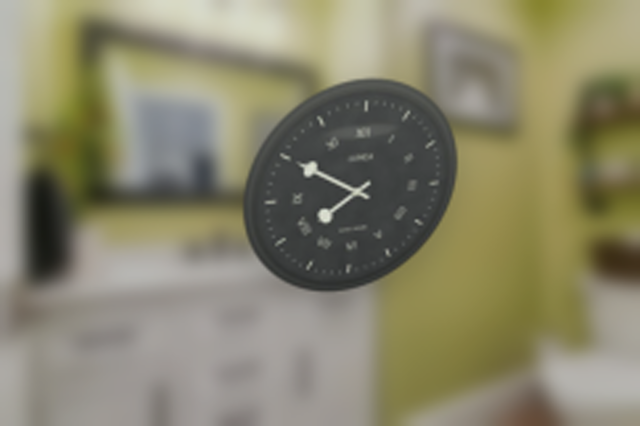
7:50
